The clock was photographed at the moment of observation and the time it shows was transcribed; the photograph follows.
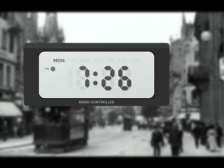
7:26
